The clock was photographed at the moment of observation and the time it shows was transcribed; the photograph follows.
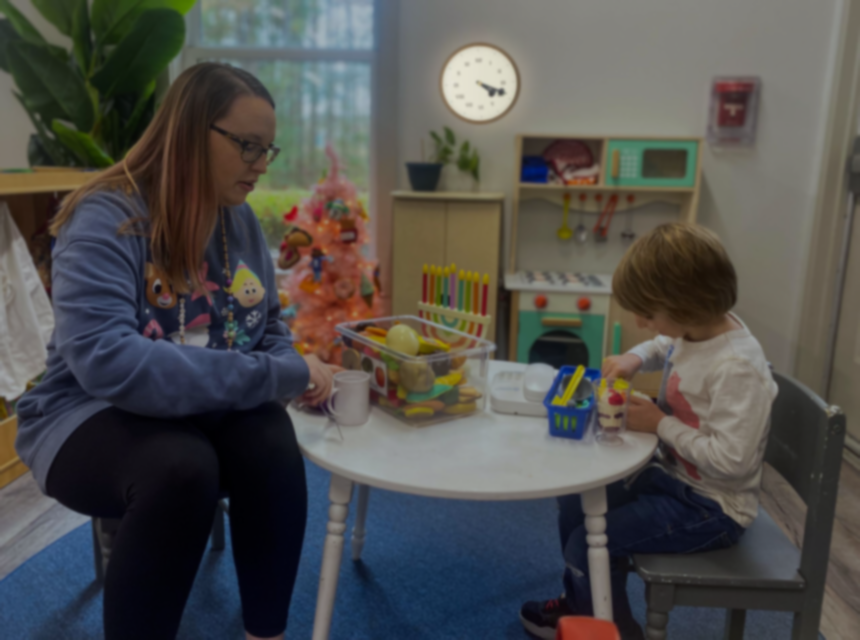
4:19
